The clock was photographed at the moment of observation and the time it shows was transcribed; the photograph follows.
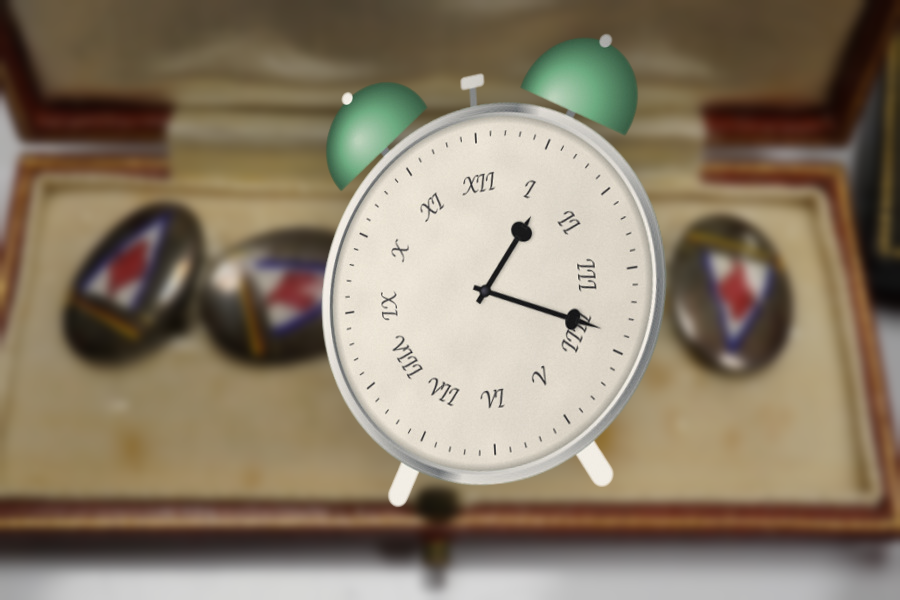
1:19
